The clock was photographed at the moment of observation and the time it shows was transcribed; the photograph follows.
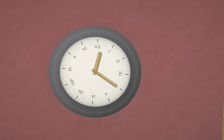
12:20
